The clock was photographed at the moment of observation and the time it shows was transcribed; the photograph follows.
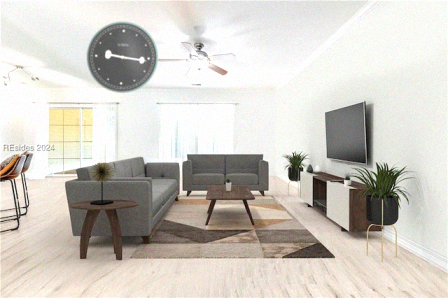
9:16
